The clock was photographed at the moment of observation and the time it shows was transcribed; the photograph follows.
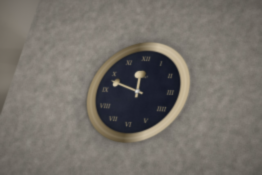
11:48
